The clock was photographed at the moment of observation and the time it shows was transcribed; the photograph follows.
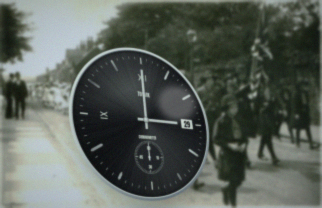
3:00
